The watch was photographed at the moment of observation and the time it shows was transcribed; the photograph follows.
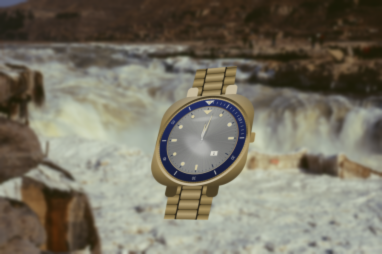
12:02
